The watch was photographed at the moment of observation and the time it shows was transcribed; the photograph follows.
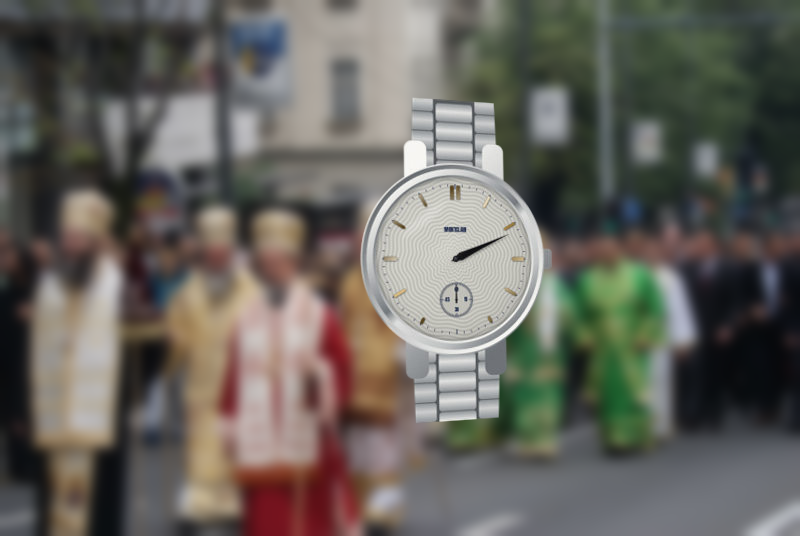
2:11
